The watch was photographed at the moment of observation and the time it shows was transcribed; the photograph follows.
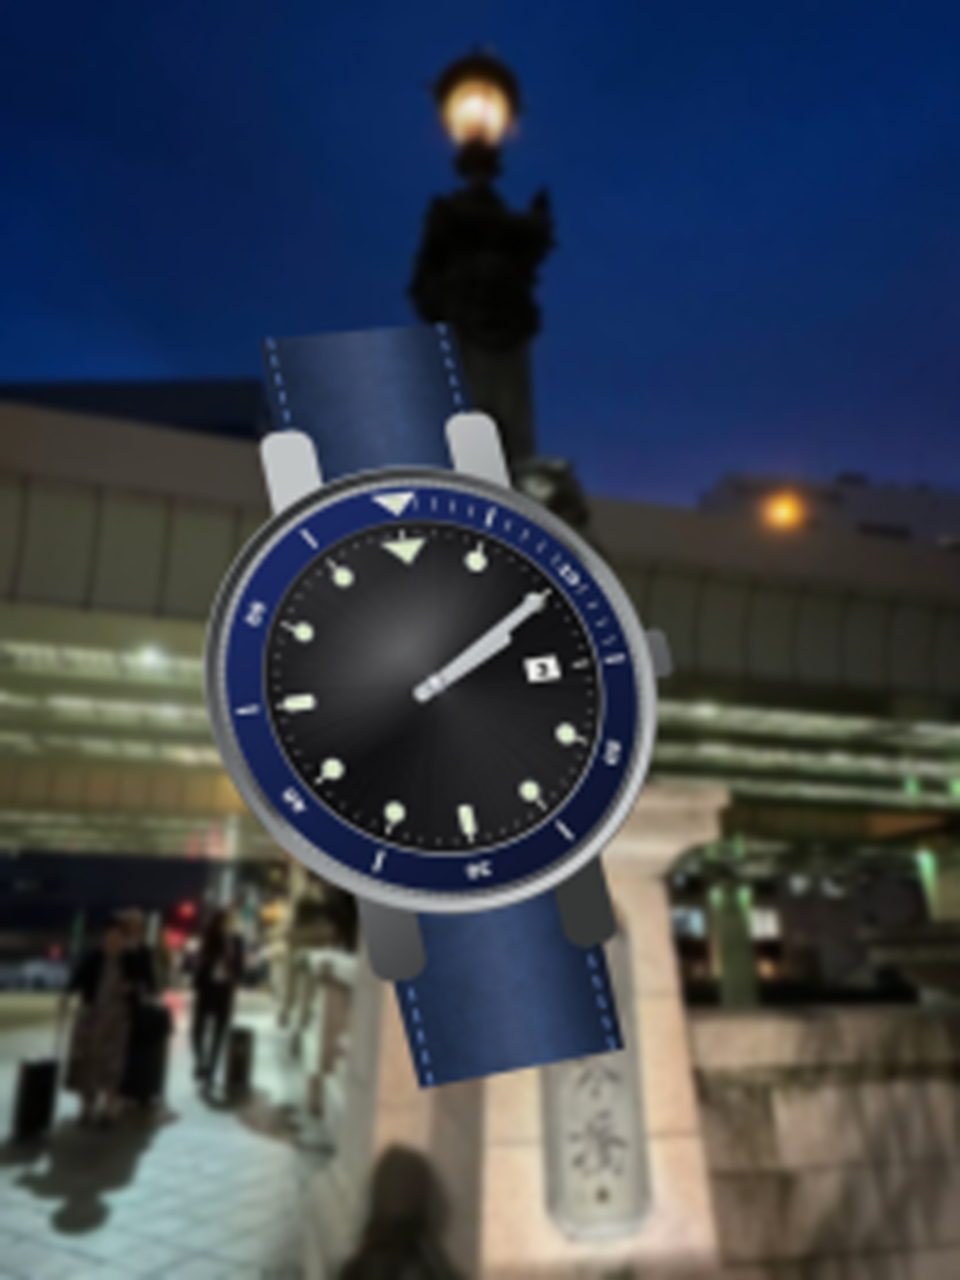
2:10
